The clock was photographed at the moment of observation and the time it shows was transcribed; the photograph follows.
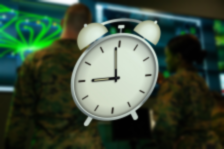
8:59
